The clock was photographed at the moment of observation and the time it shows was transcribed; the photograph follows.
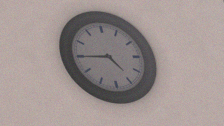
4:45
